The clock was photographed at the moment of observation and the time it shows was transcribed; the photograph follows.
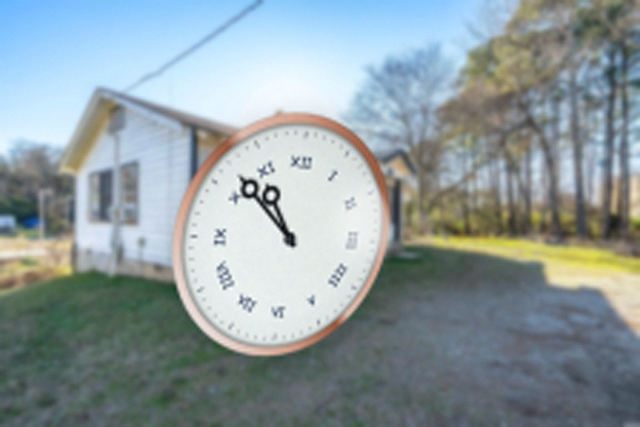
10:52
